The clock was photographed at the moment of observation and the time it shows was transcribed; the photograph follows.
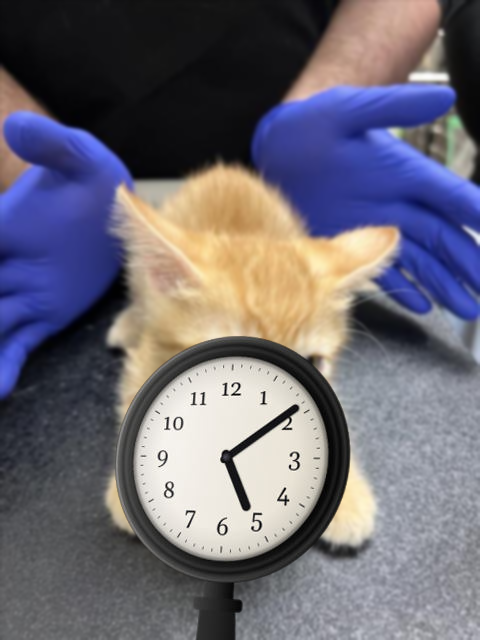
5:09
